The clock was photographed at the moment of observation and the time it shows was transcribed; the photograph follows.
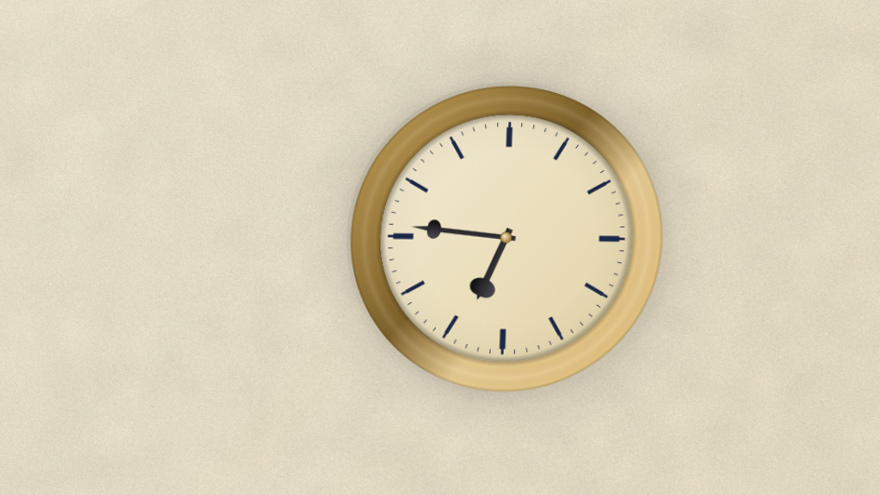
6:46
